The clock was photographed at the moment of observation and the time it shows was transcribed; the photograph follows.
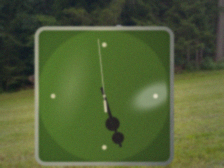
5:26:59
